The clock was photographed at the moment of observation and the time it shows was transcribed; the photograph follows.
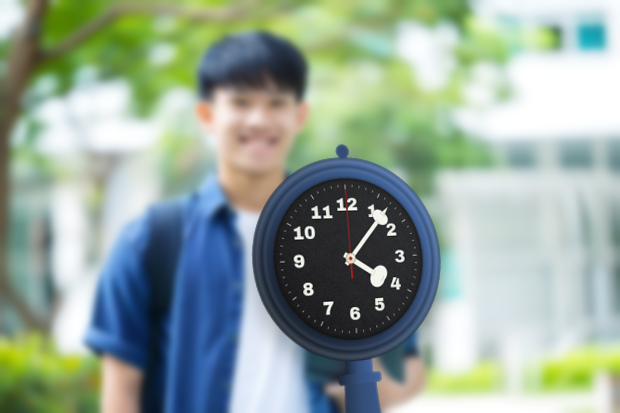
4:07:00
